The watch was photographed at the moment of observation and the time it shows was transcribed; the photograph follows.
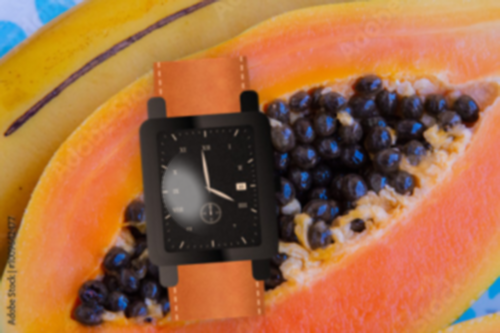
3:59
